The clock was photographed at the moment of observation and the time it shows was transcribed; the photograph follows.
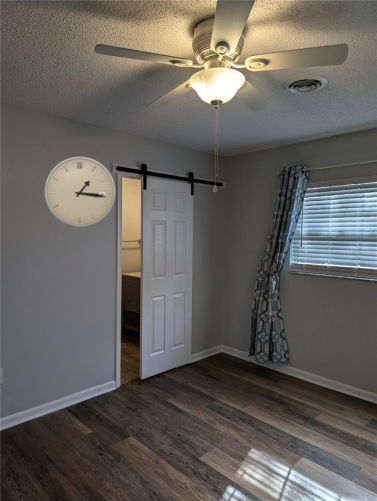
1:16
